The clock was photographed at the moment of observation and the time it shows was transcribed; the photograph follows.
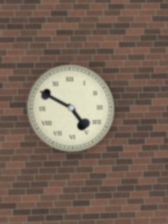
4:50
